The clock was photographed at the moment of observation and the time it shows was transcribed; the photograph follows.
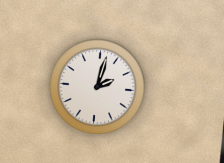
2:02
